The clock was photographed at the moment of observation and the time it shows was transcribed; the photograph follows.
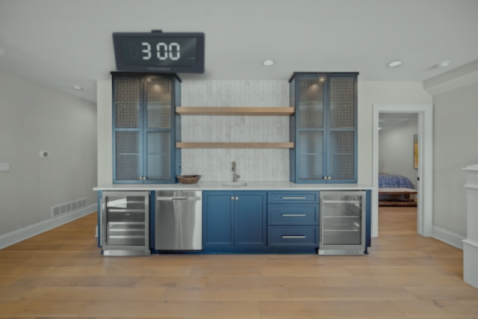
3:00
